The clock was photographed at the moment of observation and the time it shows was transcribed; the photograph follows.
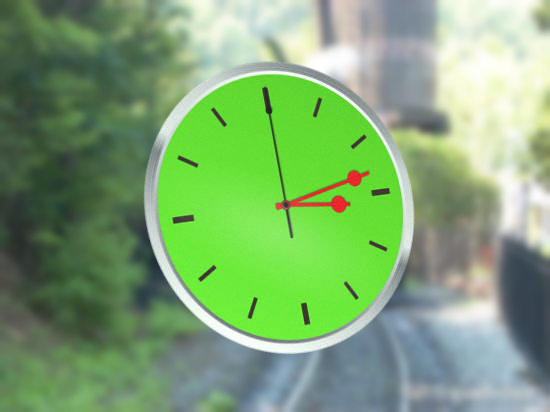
3:13:00
